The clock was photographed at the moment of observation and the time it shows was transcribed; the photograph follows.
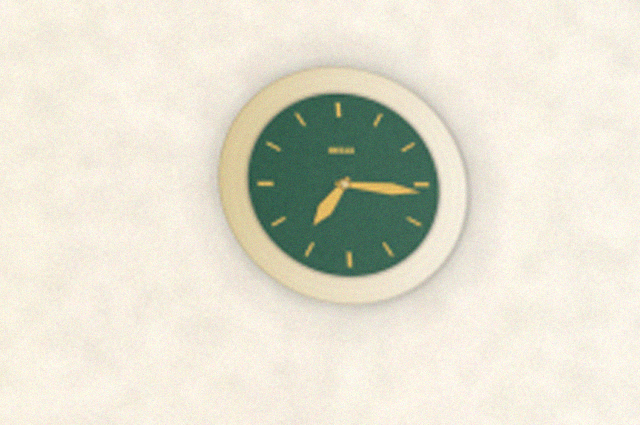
7:16
